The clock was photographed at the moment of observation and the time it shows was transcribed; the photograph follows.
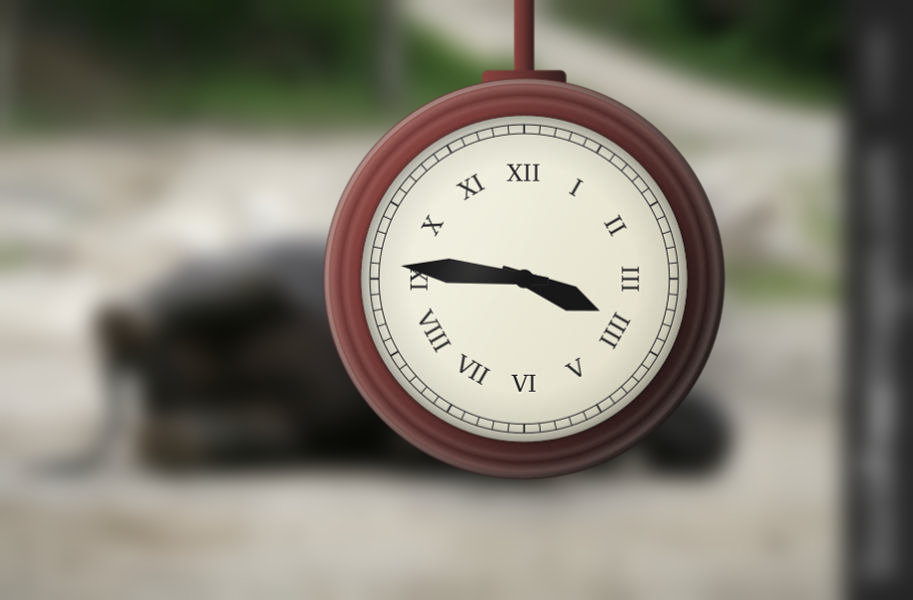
3:46
